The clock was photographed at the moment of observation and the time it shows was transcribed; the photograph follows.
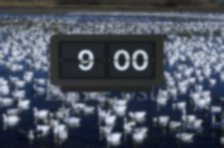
9:00
